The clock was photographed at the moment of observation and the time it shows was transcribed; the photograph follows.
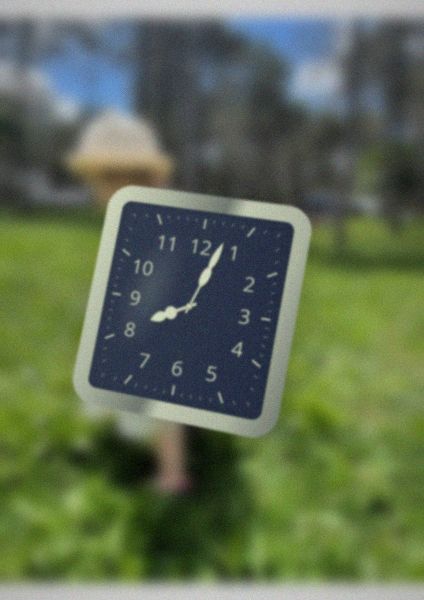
8:03
